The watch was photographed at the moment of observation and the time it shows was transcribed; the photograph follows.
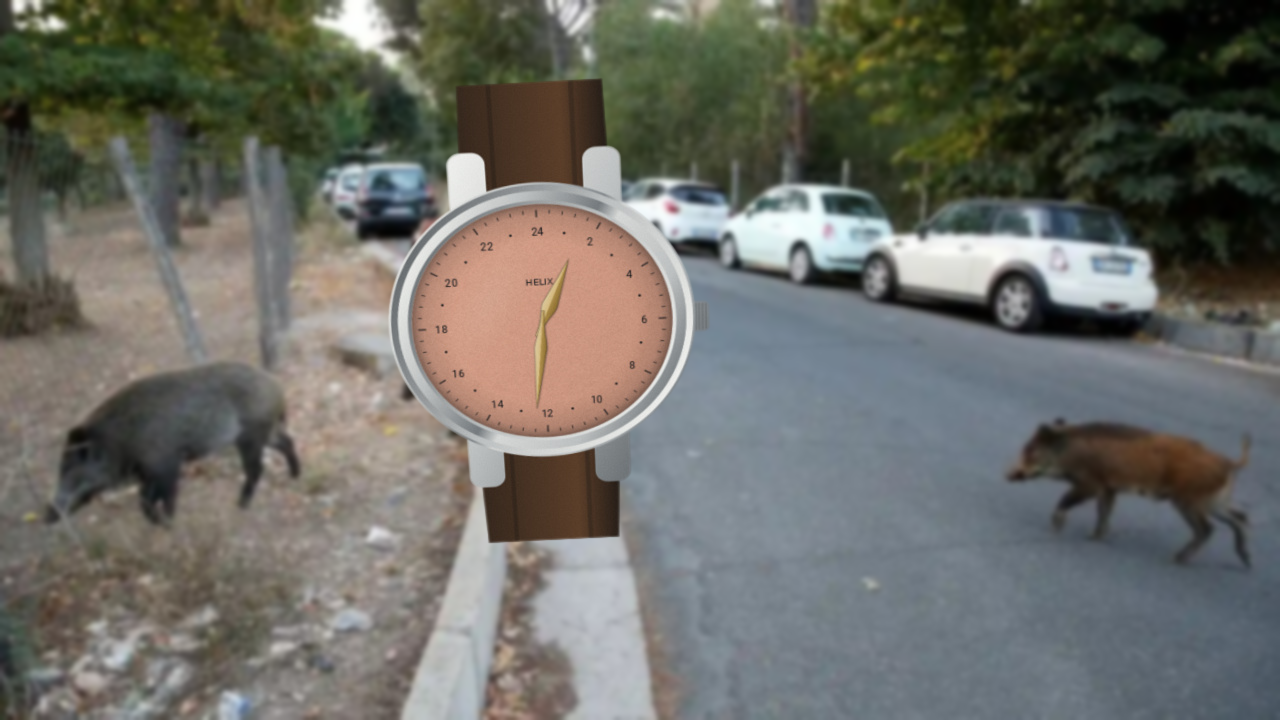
1:31
